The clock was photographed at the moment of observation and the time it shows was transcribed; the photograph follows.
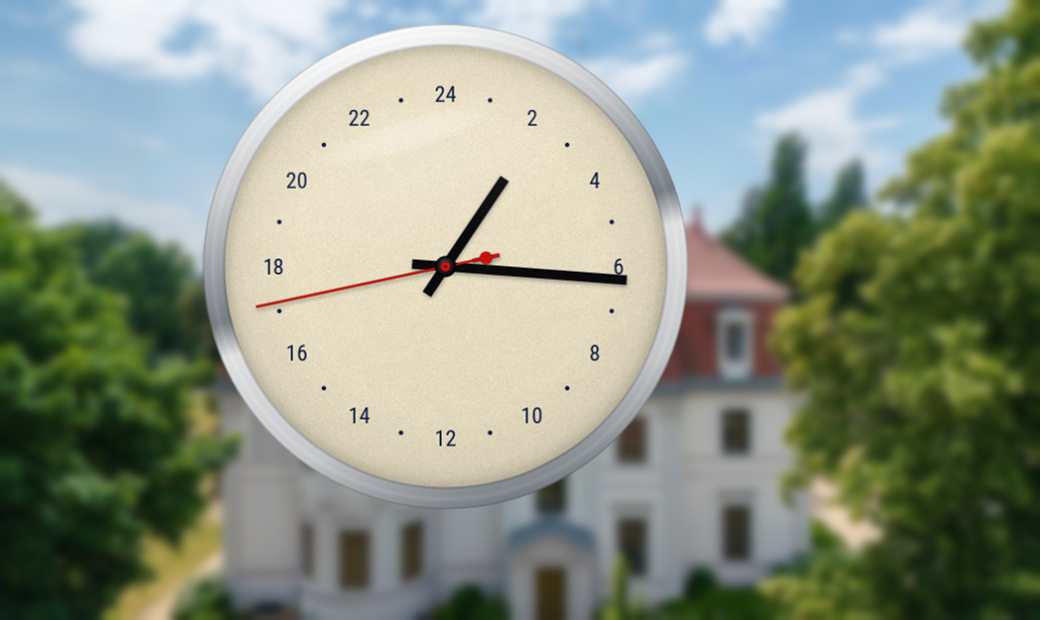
2:15:43
